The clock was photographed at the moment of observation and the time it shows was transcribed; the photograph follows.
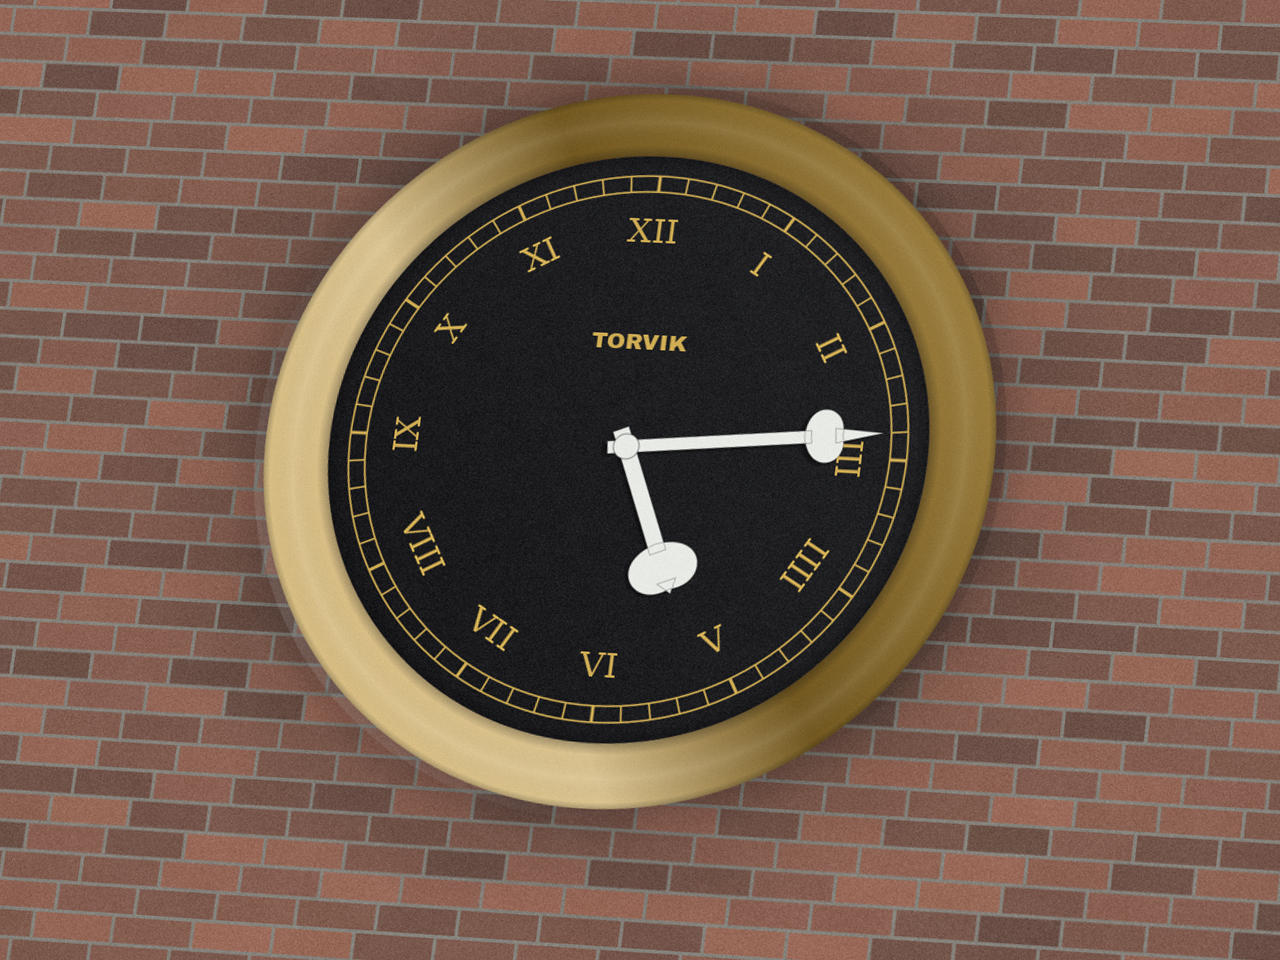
5:14
